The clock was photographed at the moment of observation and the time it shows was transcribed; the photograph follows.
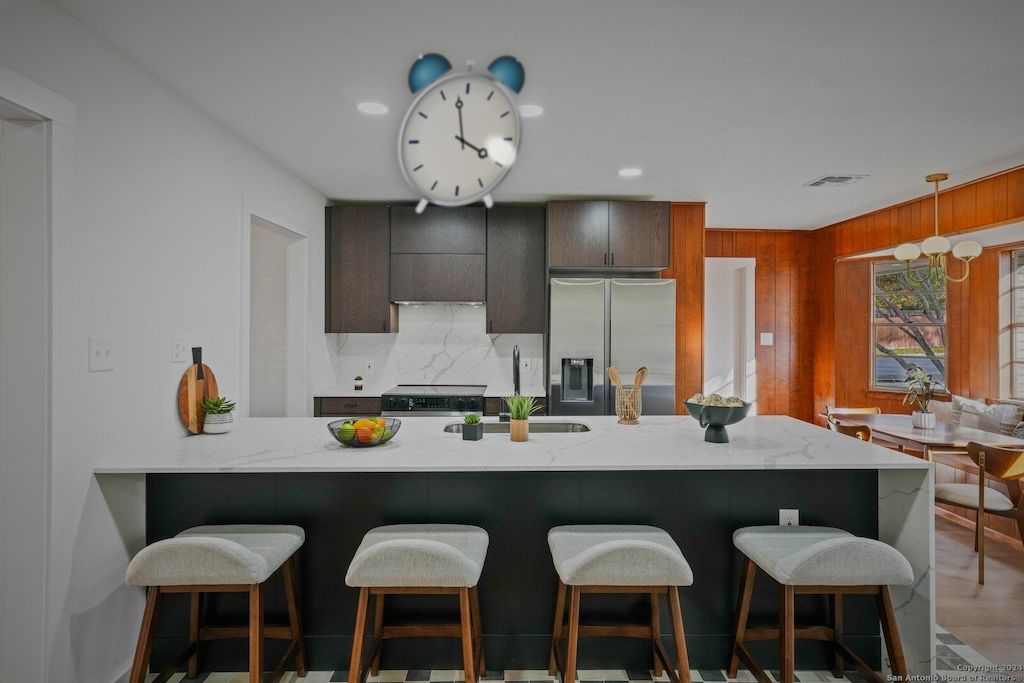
3:58
